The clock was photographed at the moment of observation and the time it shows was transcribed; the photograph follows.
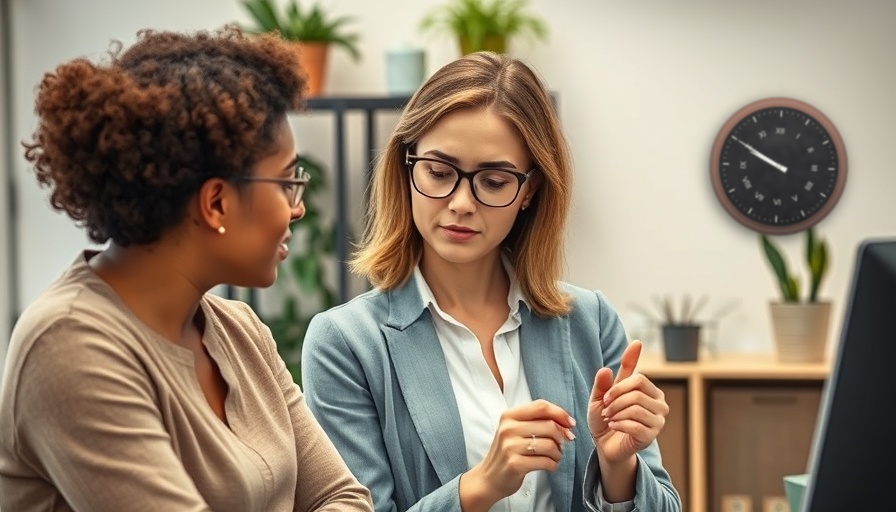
9:50
